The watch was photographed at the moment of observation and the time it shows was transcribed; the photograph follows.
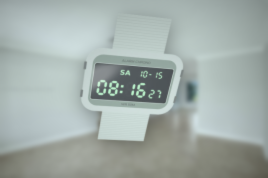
8:16:27
